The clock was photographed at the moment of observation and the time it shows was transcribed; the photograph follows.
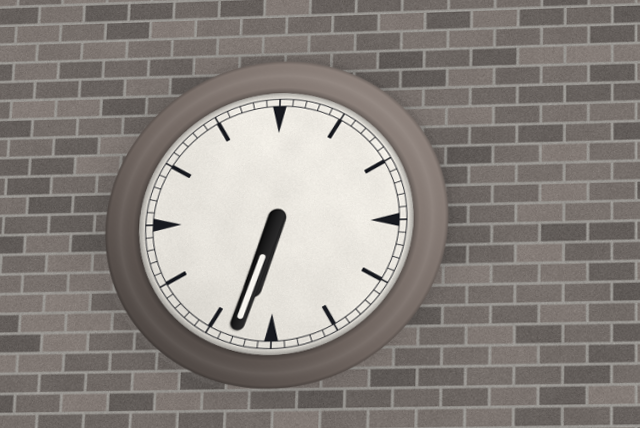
6:33
